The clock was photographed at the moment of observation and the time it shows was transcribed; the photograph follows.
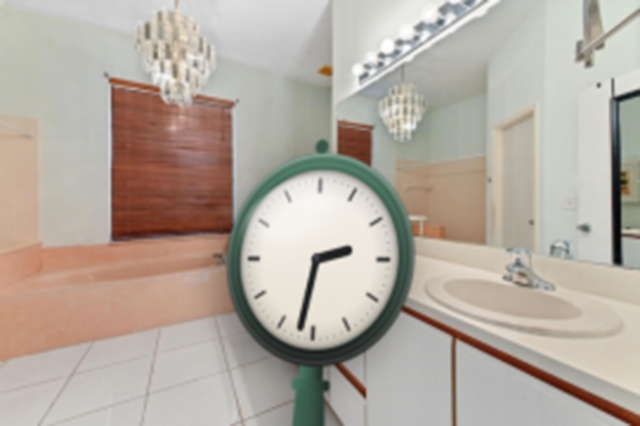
2:32
